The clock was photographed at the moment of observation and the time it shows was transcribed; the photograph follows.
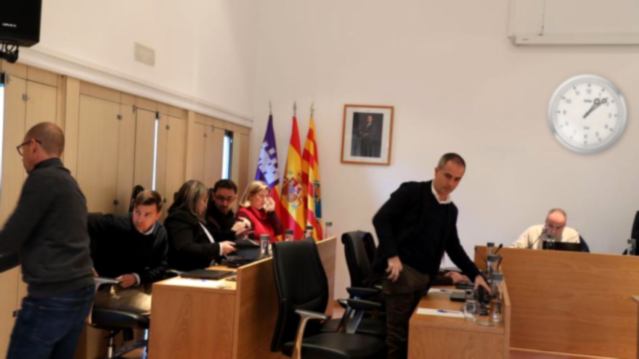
1:08
